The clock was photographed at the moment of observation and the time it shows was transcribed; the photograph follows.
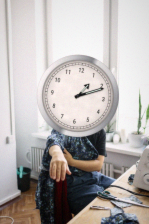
1:11
